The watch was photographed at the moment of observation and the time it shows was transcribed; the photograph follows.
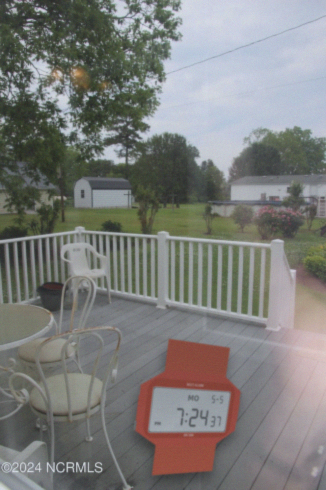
7:24:37
